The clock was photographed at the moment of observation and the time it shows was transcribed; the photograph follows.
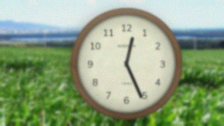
12:26
